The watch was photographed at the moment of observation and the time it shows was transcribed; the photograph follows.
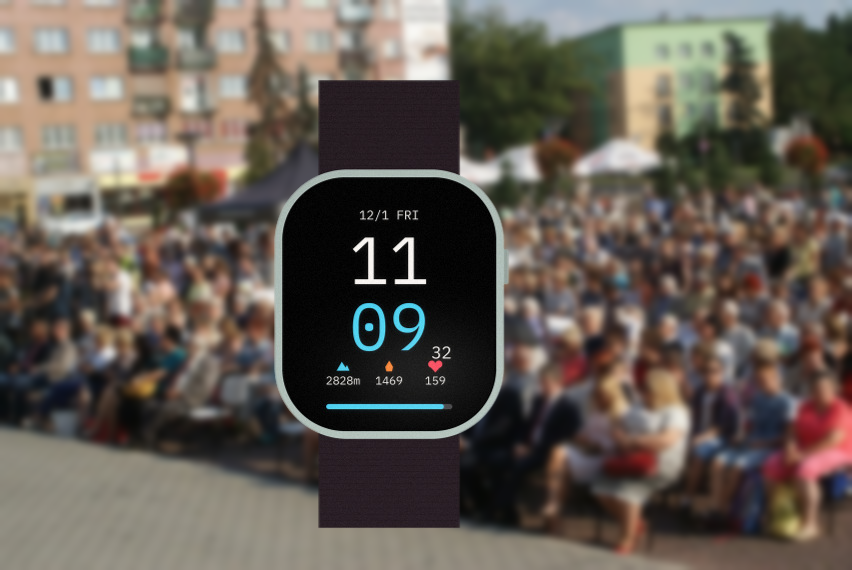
11:09:32
